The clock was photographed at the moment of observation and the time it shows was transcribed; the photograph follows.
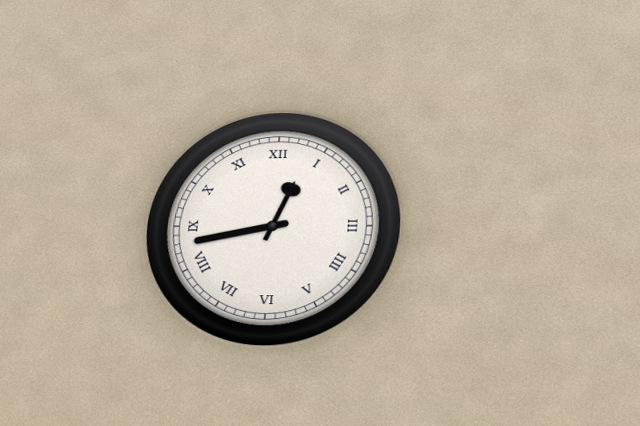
12:43
